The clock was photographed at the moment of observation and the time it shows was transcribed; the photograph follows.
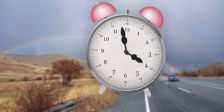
3:58
